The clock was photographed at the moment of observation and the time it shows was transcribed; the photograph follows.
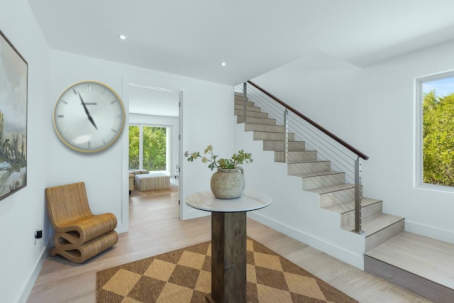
4:56
